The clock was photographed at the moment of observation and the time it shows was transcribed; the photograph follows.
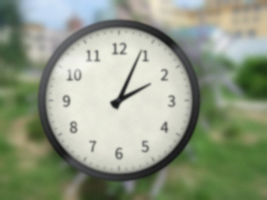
2:04
